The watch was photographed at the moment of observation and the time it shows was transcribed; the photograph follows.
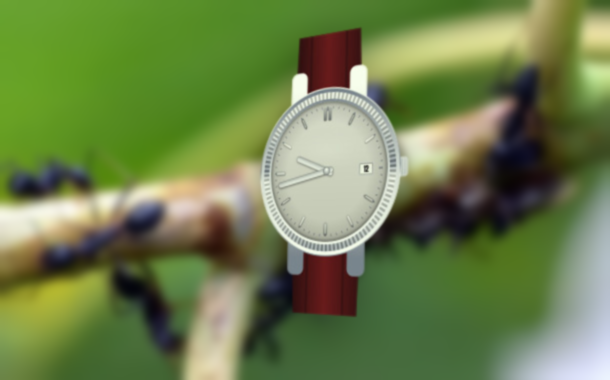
9:43
